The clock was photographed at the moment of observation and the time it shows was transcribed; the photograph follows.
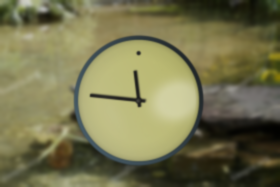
11:46
